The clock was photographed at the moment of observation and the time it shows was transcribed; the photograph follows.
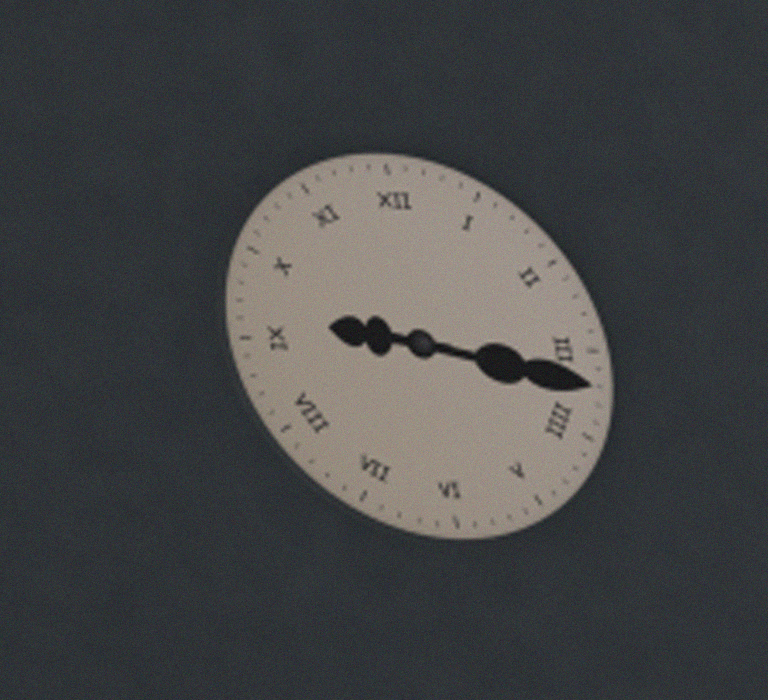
9:17
